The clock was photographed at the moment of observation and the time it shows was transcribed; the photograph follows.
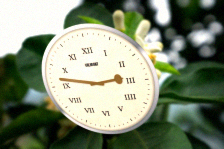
2:47
